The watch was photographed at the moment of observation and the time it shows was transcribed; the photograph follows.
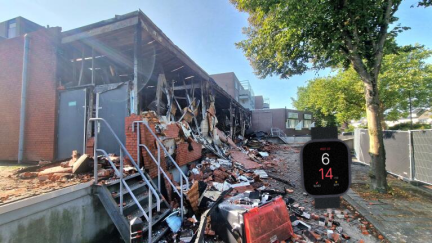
6:14
